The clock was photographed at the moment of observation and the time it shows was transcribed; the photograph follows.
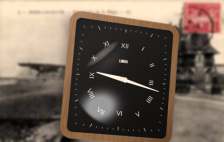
9:17
